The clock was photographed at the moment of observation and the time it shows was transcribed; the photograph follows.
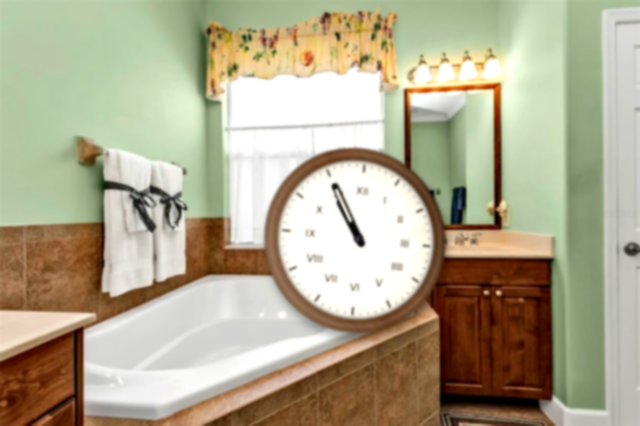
10:55
